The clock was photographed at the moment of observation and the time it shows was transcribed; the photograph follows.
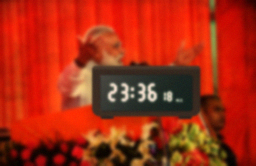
23:36
